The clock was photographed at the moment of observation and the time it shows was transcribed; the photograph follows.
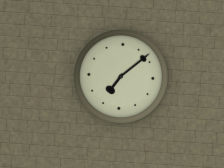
7:08
